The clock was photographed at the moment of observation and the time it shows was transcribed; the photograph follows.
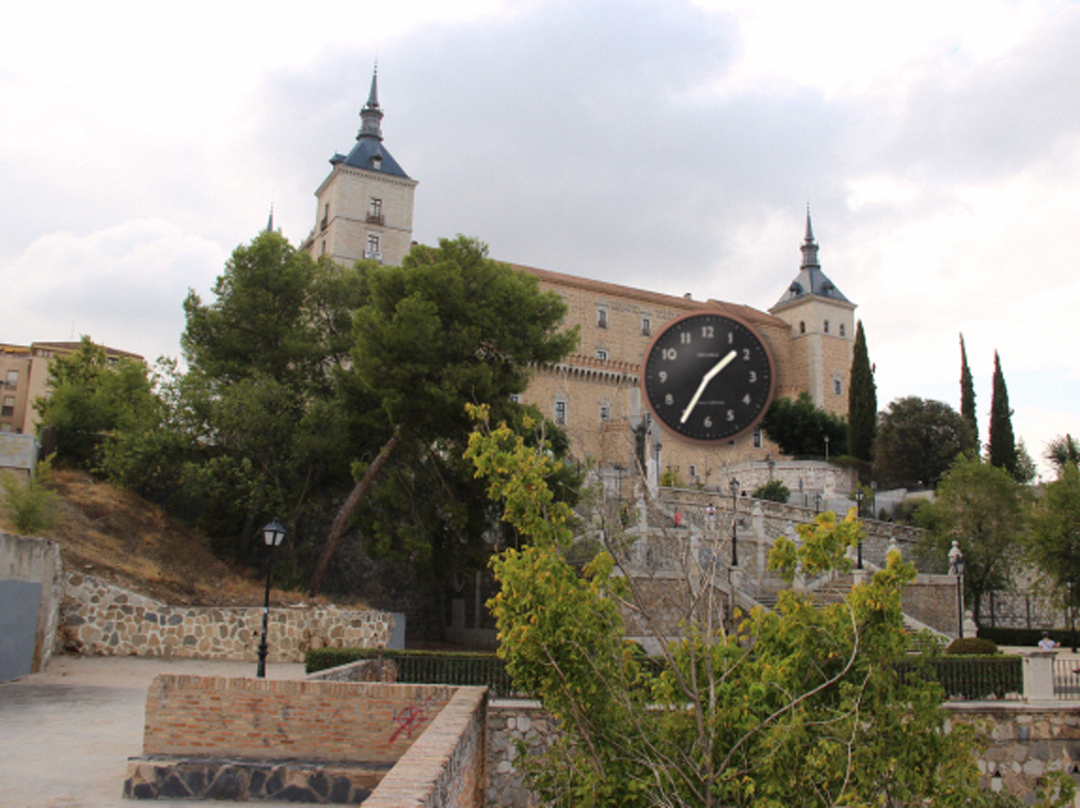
1:35
